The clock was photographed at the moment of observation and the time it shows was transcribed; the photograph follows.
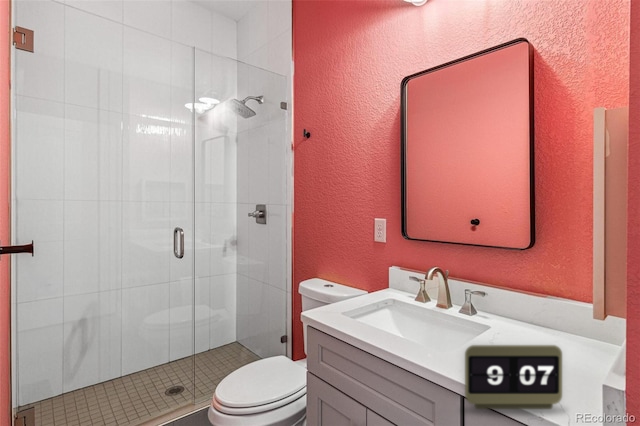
9:07
